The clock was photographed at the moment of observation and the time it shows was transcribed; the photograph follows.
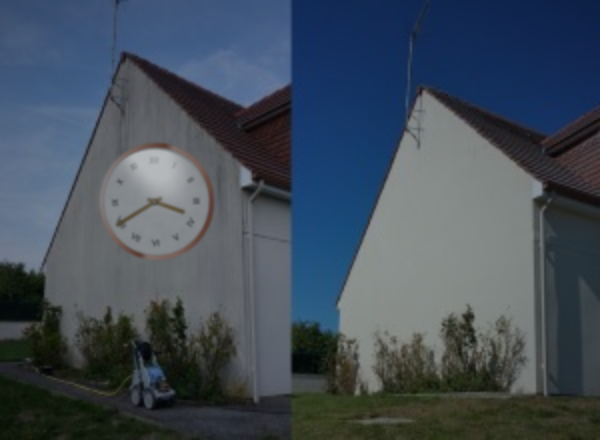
3:40
